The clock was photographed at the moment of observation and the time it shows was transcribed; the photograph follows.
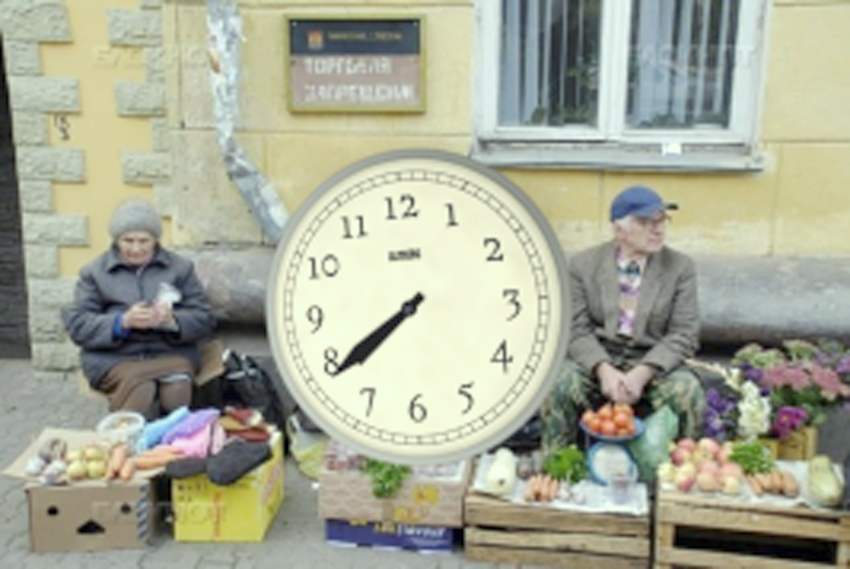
7:39
